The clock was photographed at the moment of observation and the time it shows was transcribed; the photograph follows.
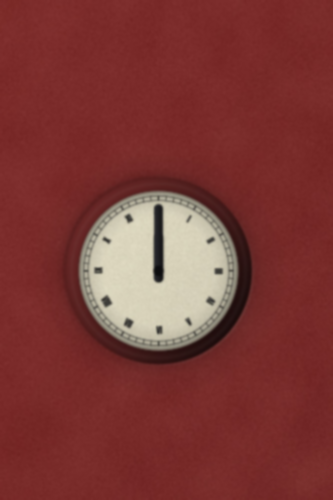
12:00
